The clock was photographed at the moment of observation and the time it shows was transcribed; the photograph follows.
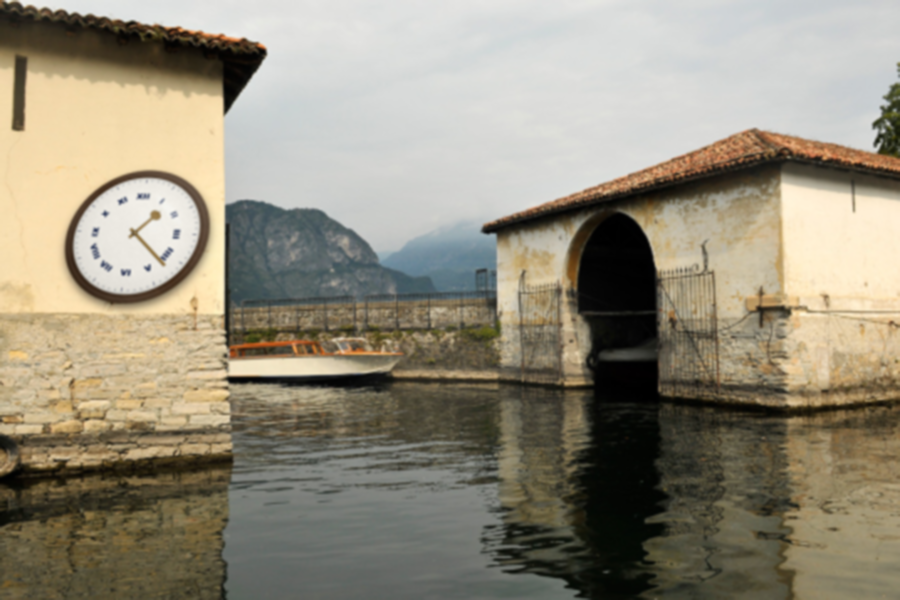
1:22
